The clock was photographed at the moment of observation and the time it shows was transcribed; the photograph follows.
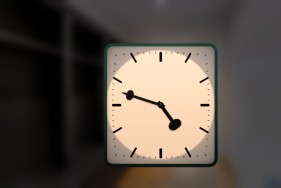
4:48
